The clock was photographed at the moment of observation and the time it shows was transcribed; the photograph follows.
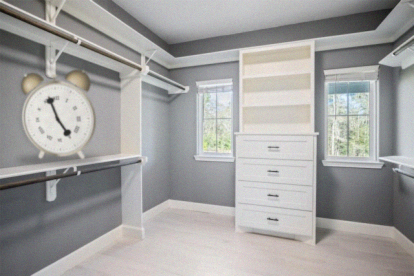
4:57
